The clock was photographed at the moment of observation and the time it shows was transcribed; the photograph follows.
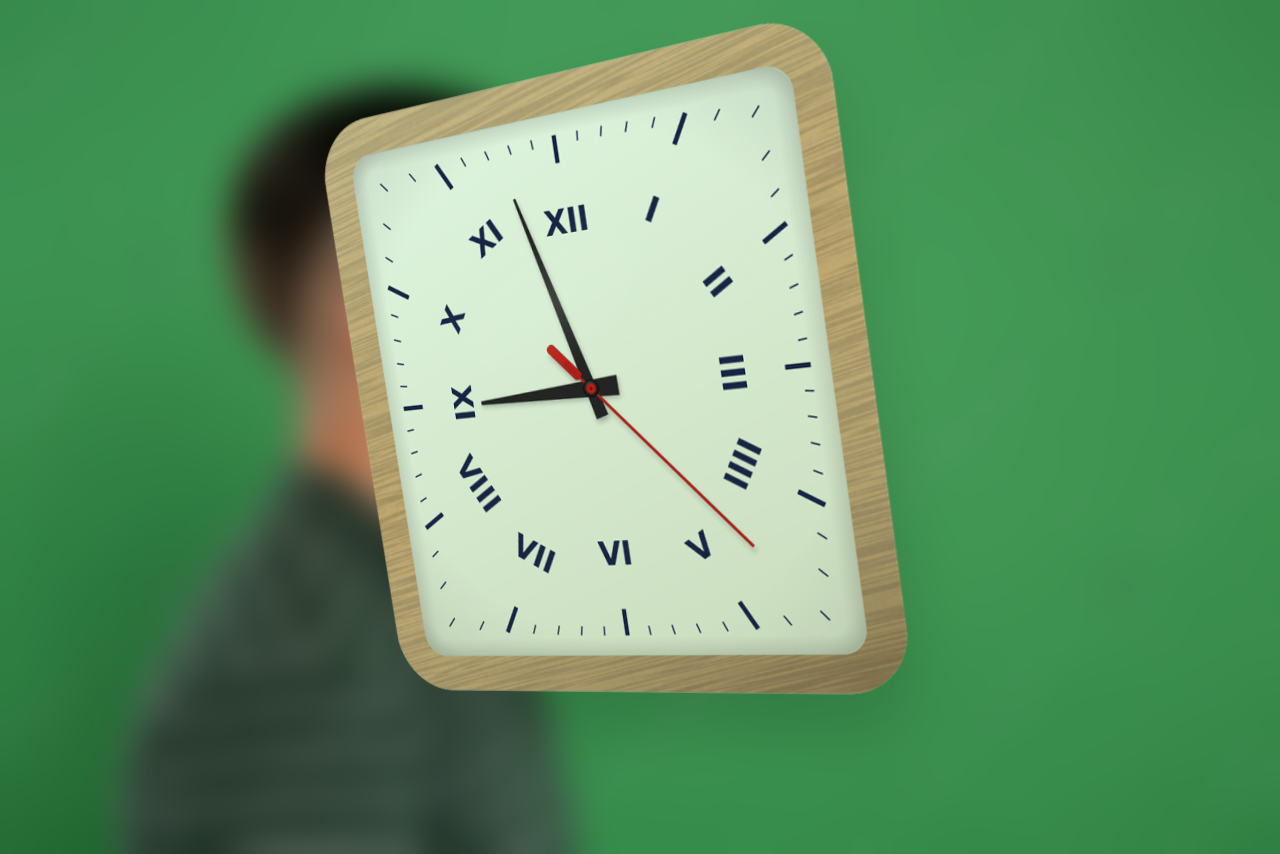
8:57:23
